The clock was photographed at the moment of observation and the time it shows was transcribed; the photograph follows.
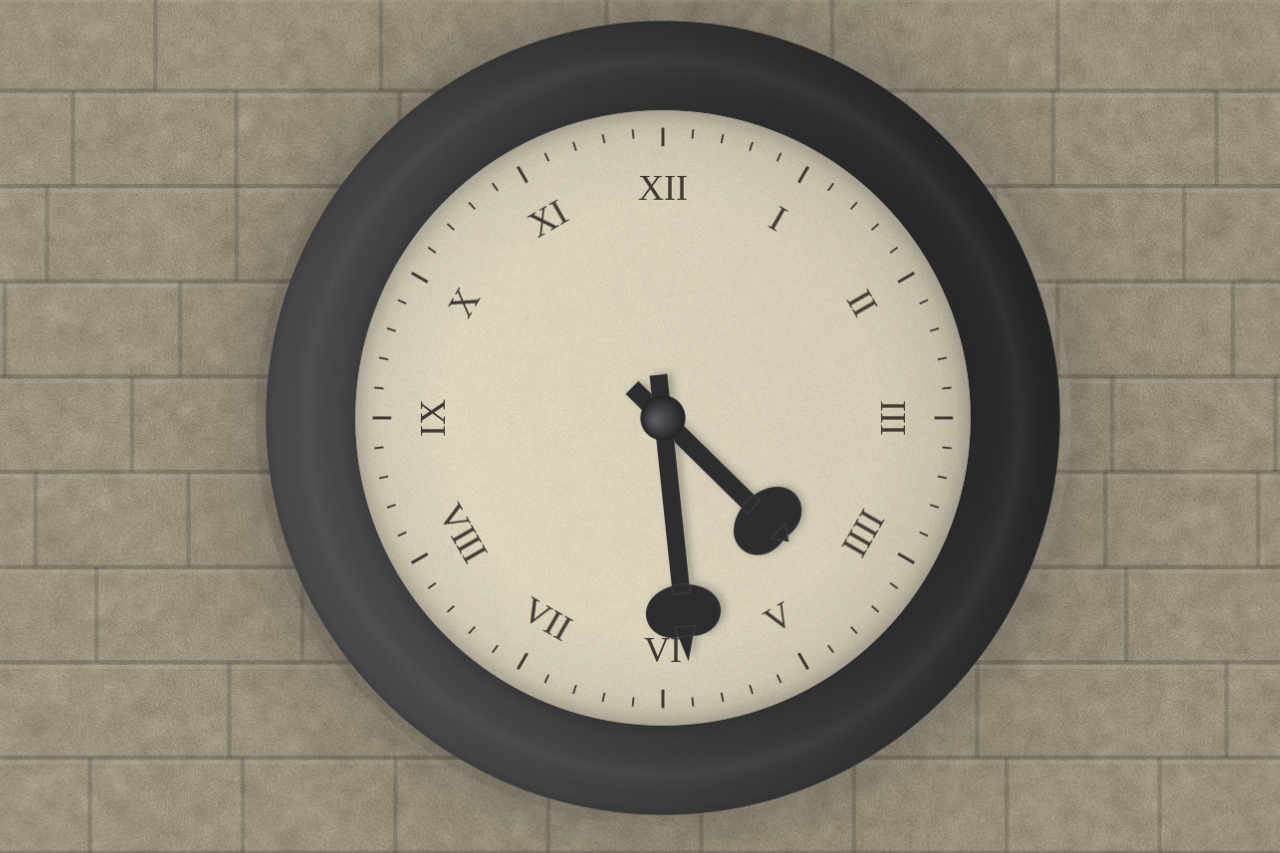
4:29
